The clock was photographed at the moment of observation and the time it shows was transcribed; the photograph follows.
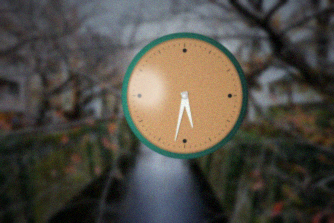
5:32
